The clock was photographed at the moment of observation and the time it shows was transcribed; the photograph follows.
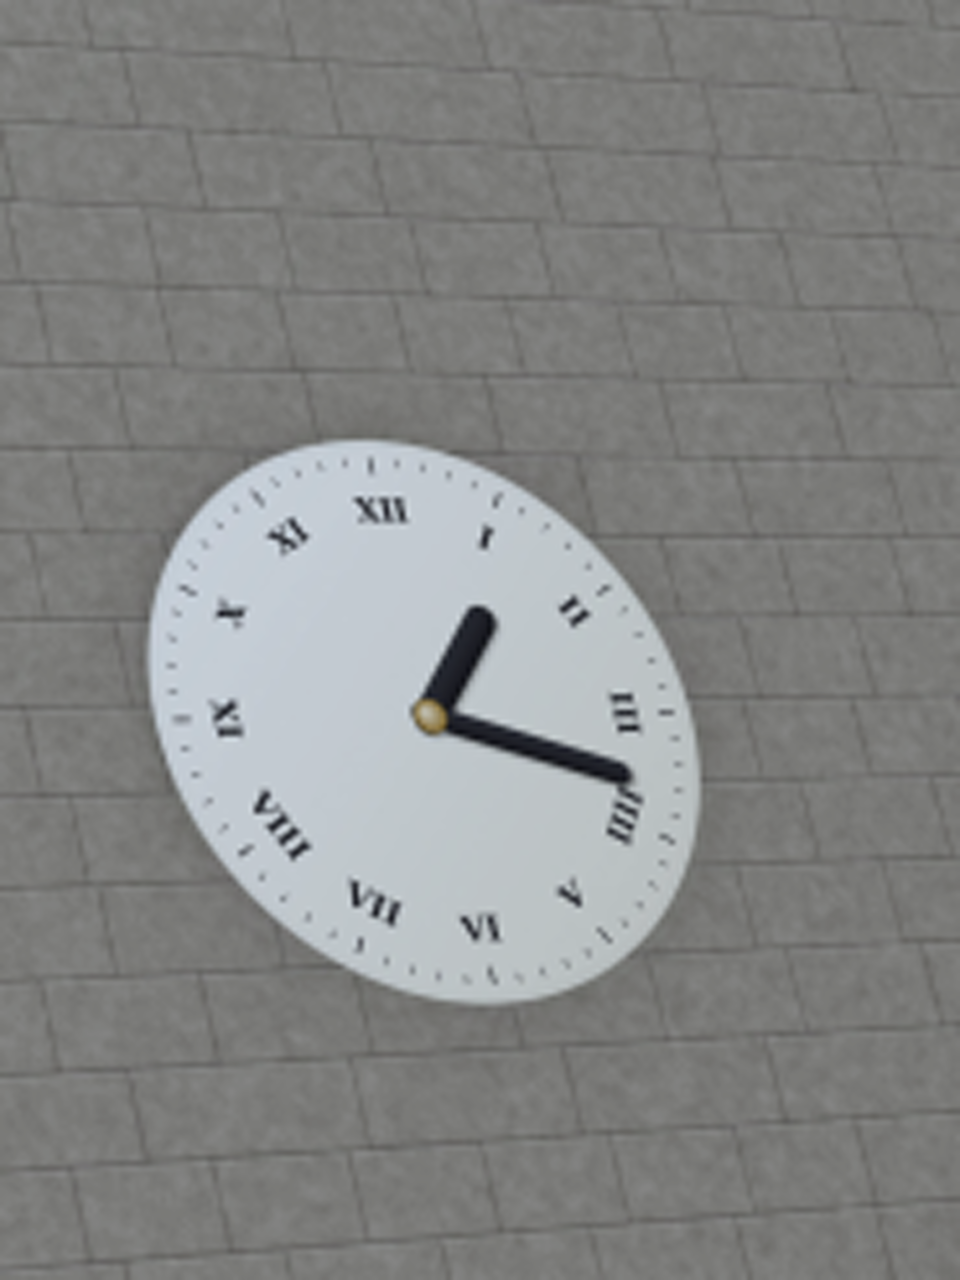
1:18
